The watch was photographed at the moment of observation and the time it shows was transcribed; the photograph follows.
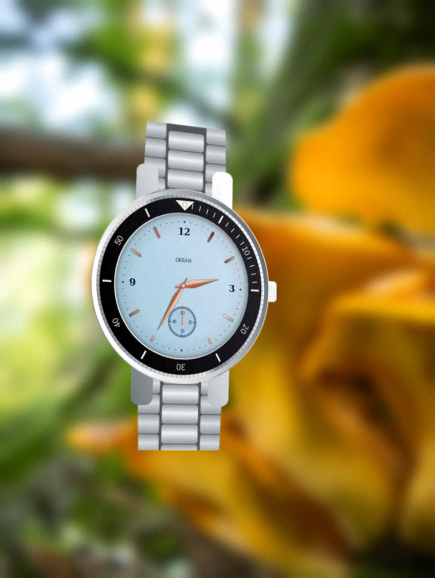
2:35
